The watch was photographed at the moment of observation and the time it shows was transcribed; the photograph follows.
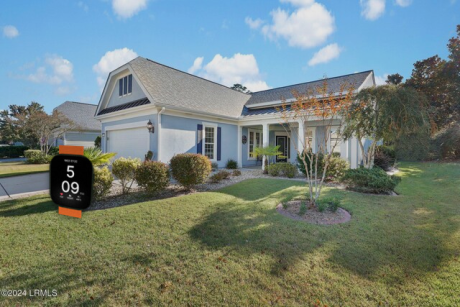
5:09
